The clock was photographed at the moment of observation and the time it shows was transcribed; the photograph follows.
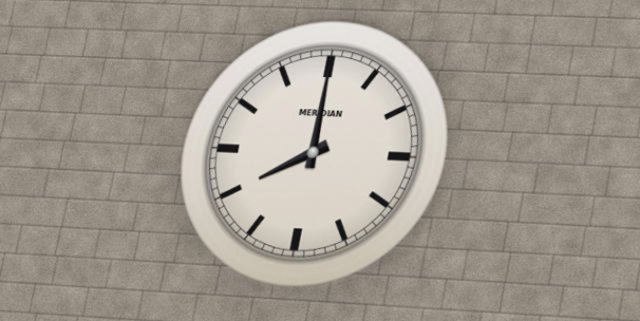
8:00
